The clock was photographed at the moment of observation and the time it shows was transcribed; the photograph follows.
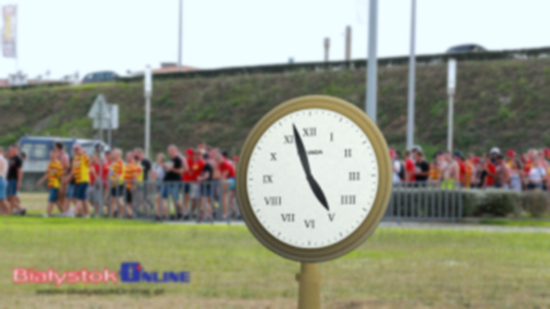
4:57
